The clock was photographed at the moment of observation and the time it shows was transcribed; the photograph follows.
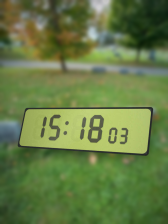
15:18:03
